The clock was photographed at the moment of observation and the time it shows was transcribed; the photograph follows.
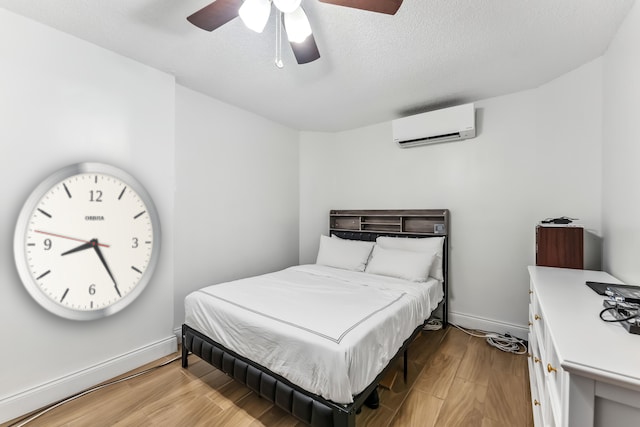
8:24:47
